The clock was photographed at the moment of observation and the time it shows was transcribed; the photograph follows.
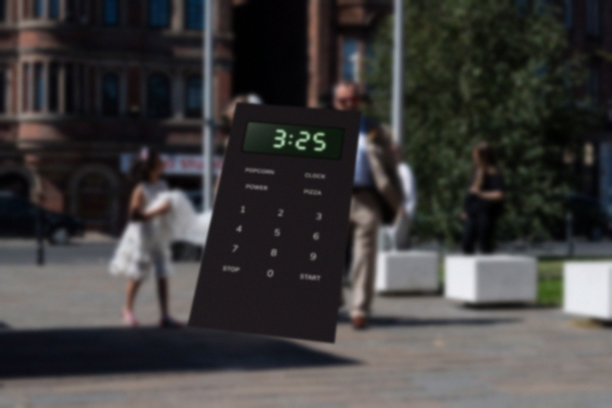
3:25
